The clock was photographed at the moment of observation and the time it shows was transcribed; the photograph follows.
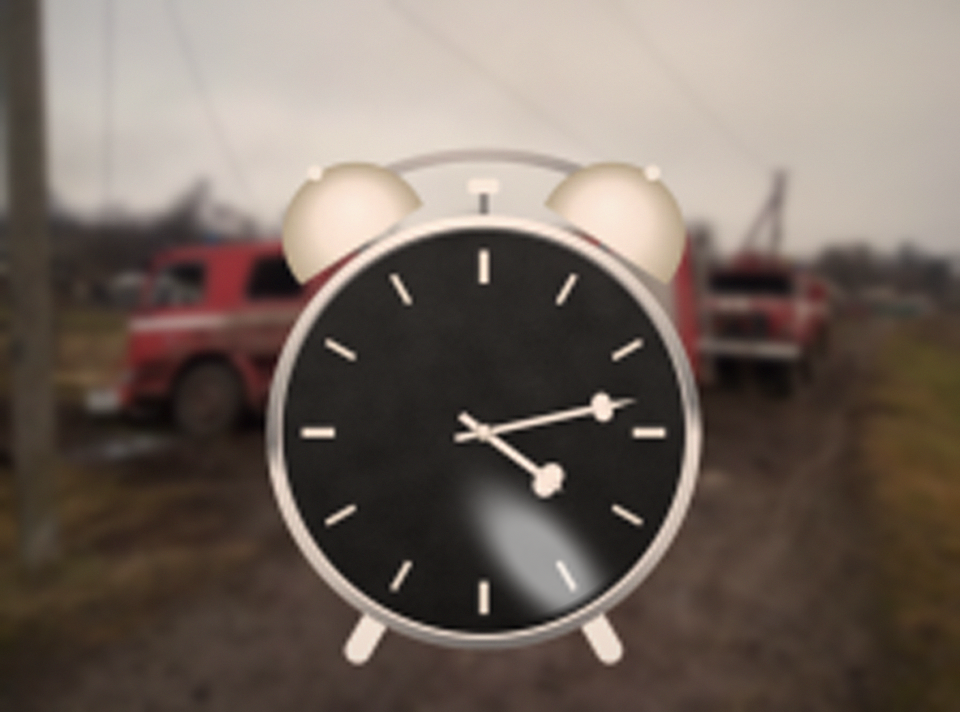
4:13
